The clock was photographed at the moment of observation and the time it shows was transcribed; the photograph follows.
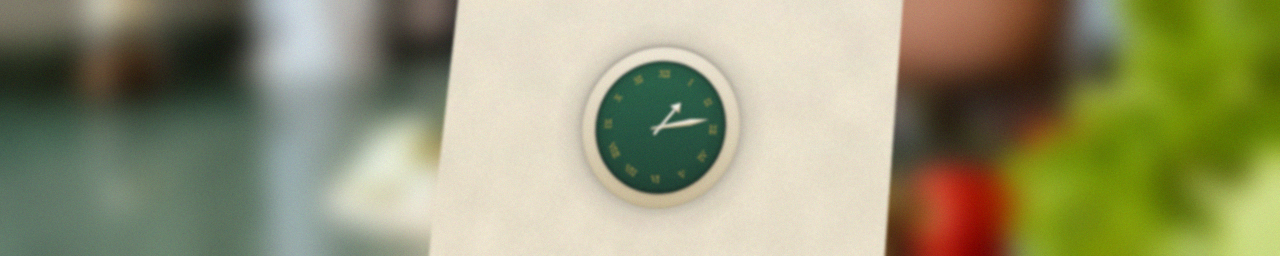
1:13
